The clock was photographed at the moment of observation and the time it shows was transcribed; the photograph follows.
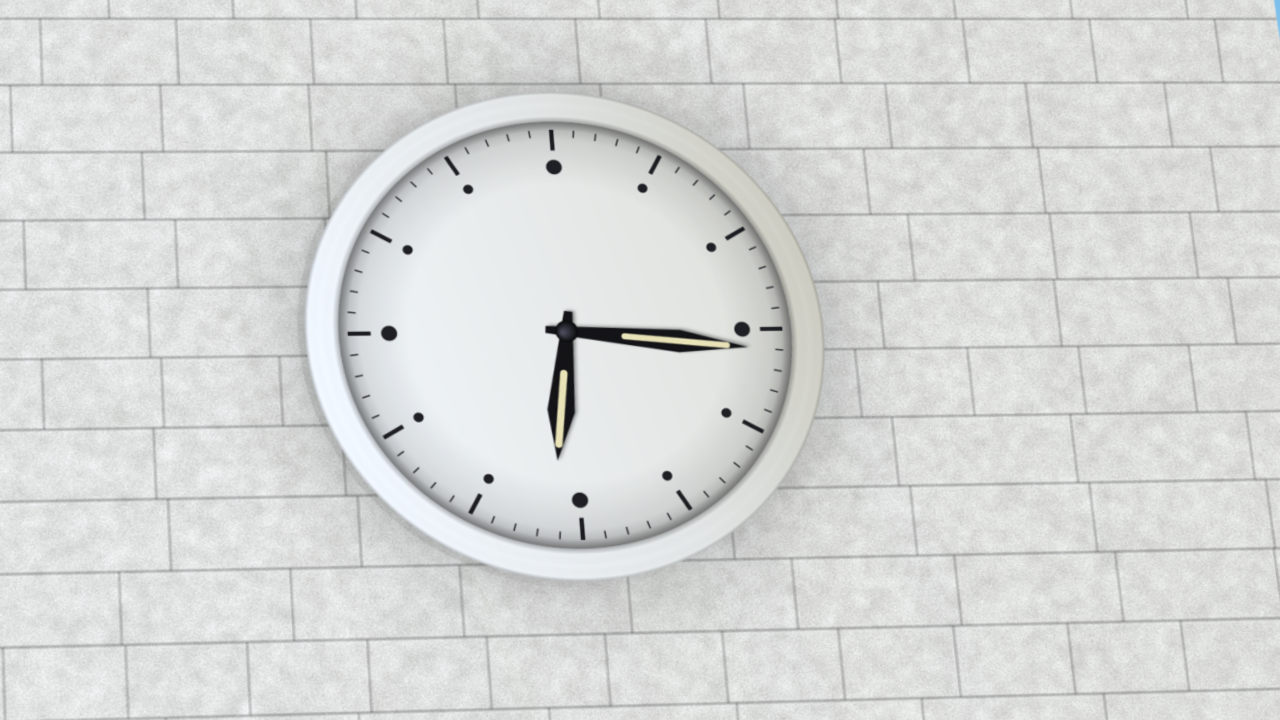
6:16
